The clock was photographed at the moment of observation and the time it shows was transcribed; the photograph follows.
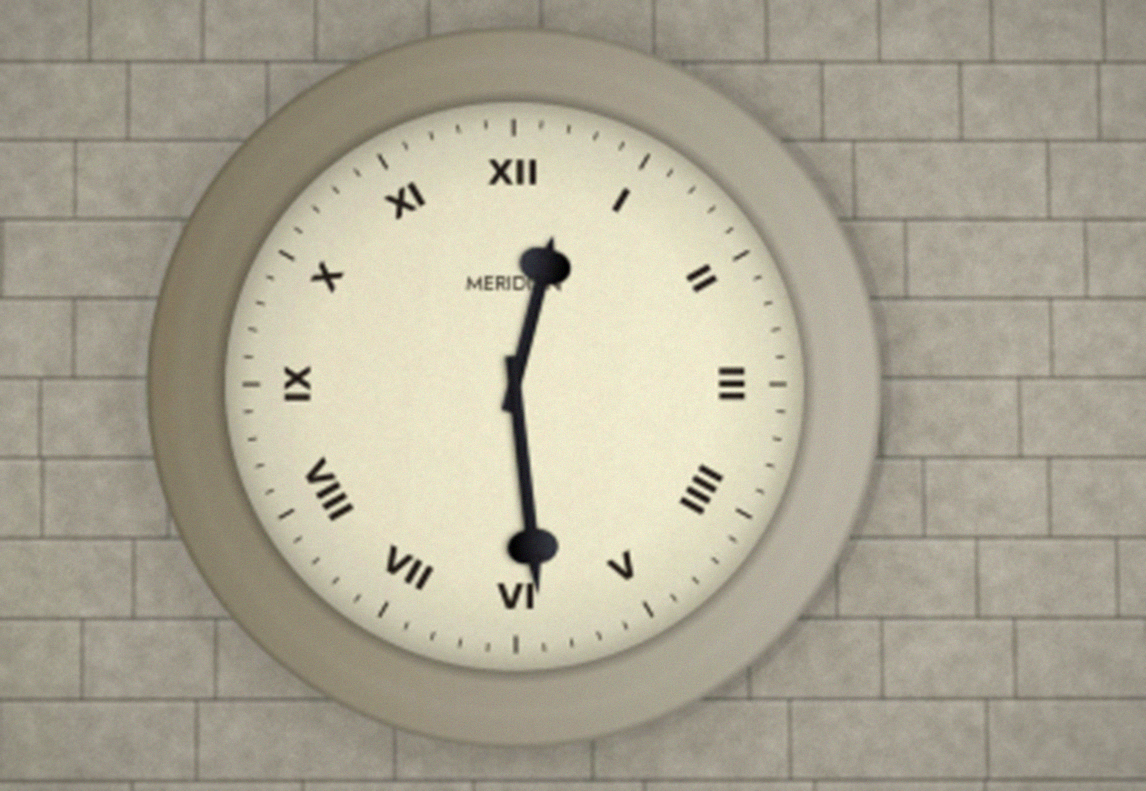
12:29
